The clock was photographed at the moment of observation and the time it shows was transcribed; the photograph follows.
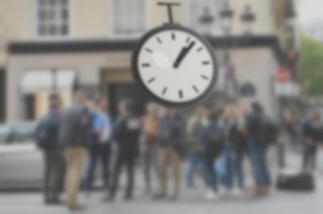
1:07
